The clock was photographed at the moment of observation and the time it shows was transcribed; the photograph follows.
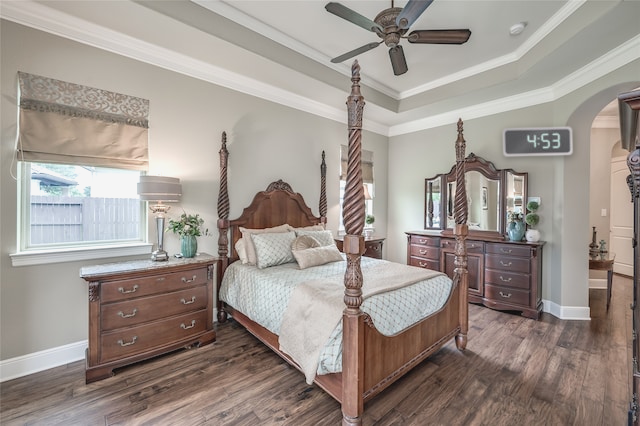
4:53
